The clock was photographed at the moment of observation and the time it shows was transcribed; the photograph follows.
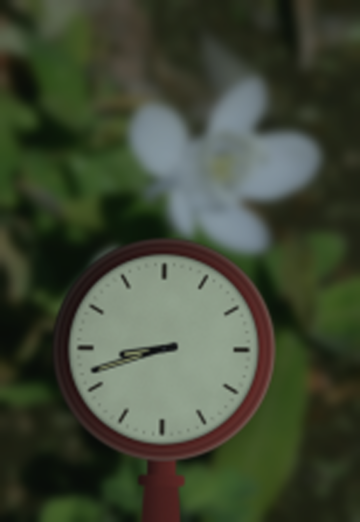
8:42
